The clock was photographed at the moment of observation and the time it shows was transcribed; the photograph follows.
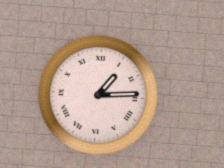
1:14
